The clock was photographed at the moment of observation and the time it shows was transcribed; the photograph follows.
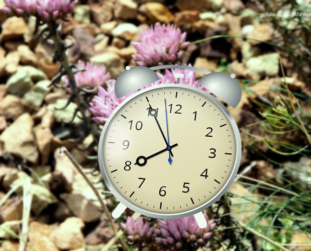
7:54:58
